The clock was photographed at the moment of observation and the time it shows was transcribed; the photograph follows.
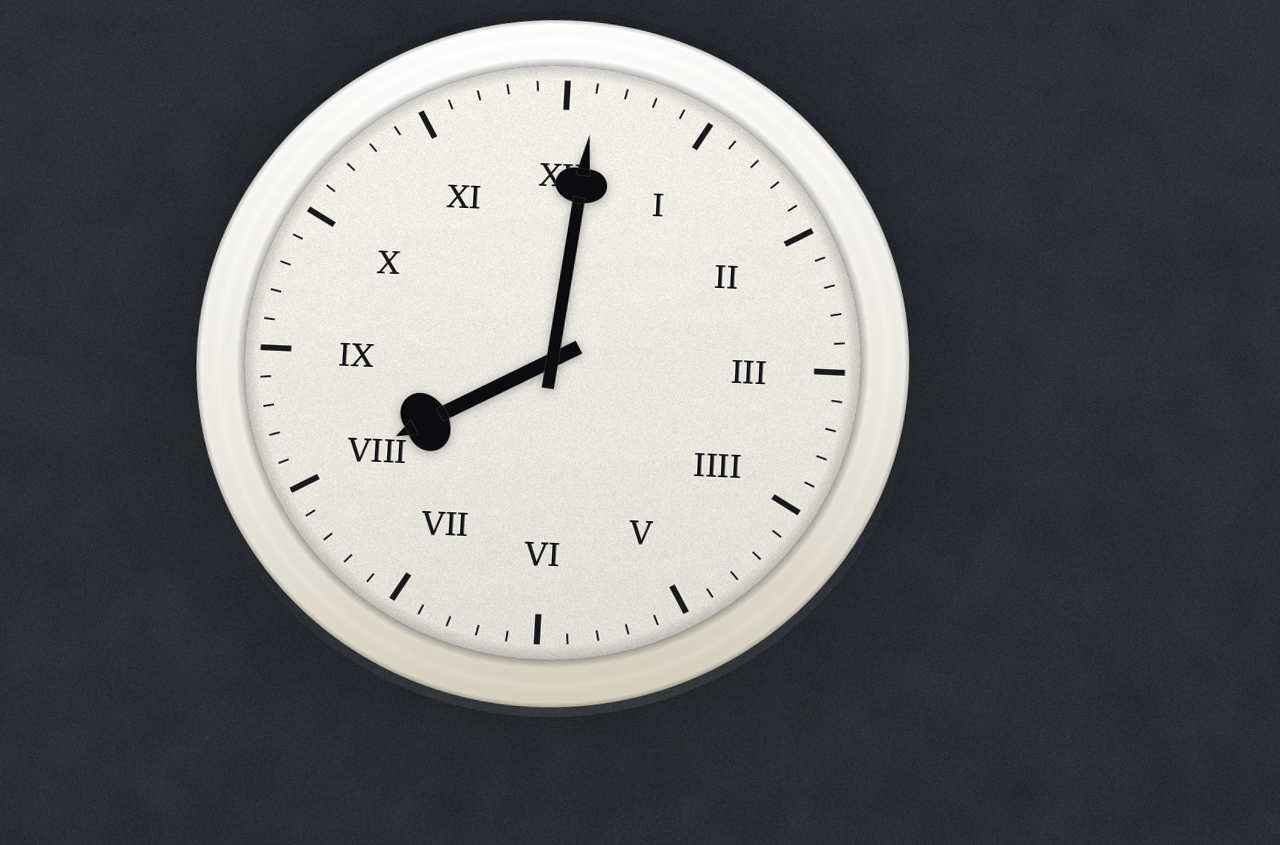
8:01
